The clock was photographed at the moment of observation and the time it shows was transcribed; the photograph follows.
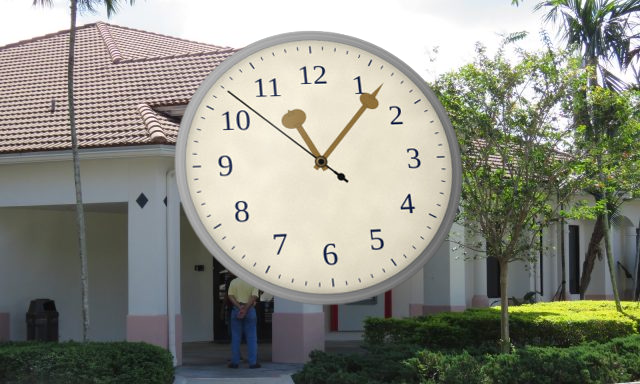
11:06:52
